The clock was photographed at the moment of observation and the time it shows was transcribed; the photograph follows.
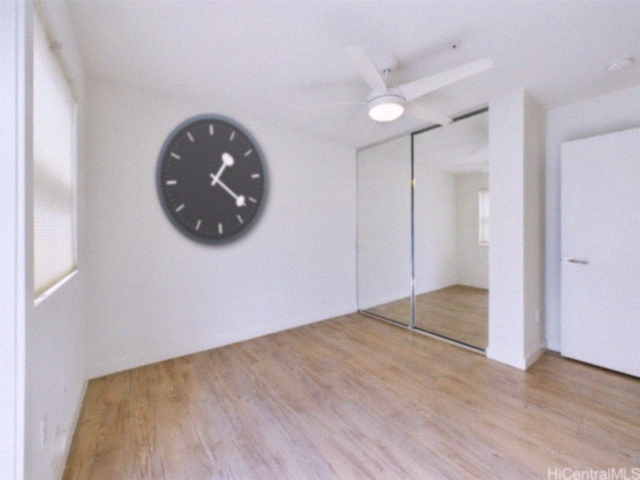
1:22
